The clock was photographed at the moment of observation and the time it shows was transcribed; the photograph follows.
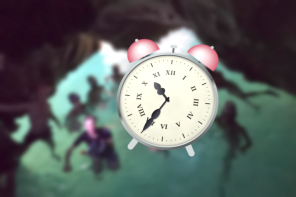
10:35
